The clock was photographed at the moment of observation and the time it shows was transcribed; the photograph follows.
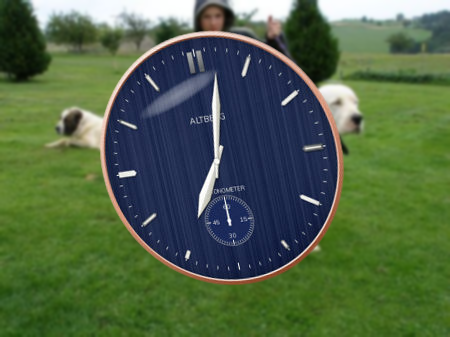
7:02
